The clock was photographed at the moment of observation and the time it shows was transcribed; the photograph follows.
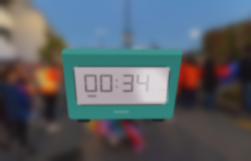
0:34
